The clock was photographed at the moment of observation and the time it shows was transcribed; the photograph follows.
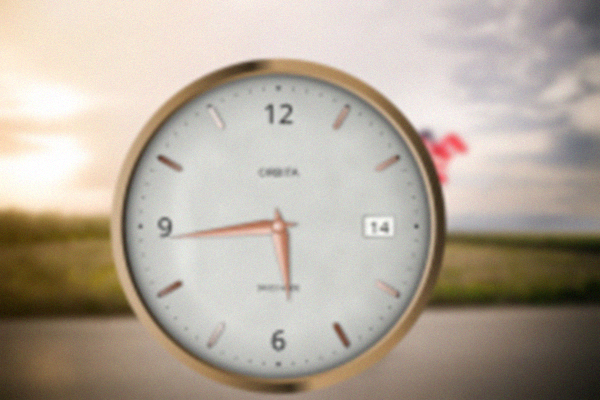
5:44
